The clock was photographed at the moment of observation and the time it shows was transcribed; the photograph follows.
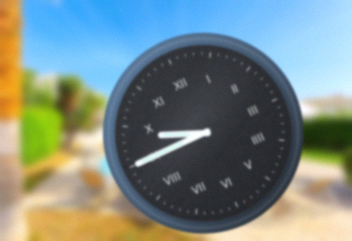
9:45
